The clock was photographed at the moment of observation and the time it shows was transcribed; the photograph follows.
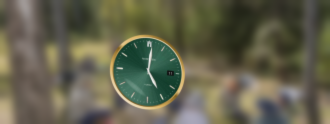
5:01
